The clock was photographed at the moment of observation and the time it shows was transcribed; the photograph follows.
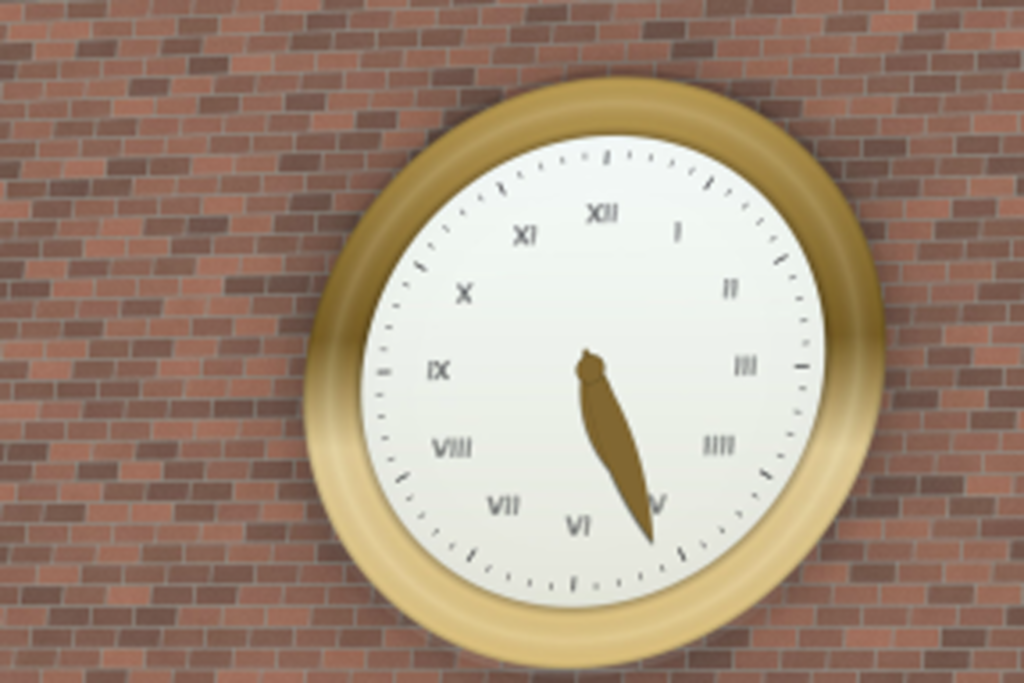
5:26
